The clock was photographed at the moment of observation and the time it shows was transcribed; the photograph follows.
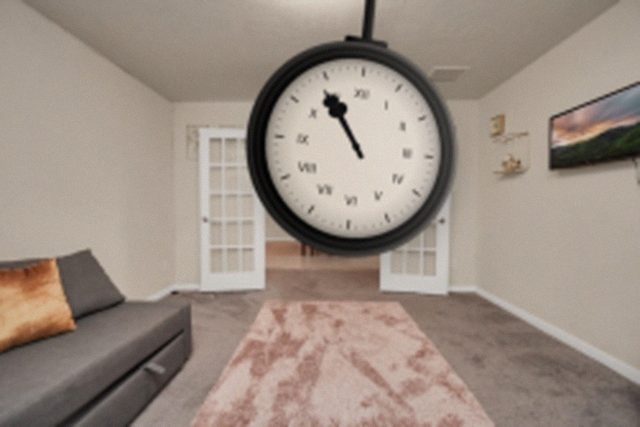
10:54
